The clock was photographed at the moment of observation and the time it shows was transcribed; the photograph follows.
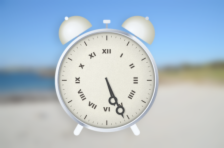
5:26
